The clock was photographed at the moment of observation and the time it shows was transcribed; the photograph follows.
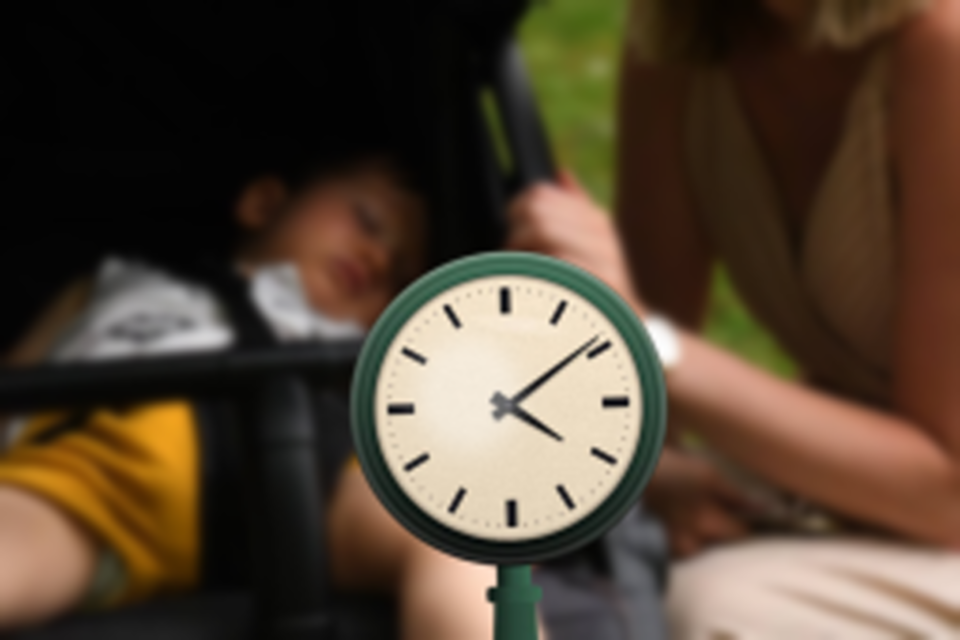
4:09
